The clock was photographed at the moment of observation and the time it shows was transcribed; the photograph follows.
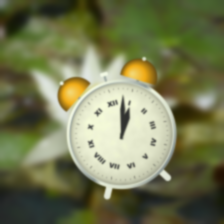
1:03
